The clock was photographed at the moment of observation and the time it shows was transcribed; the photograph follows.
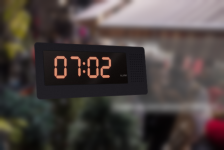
7:02
